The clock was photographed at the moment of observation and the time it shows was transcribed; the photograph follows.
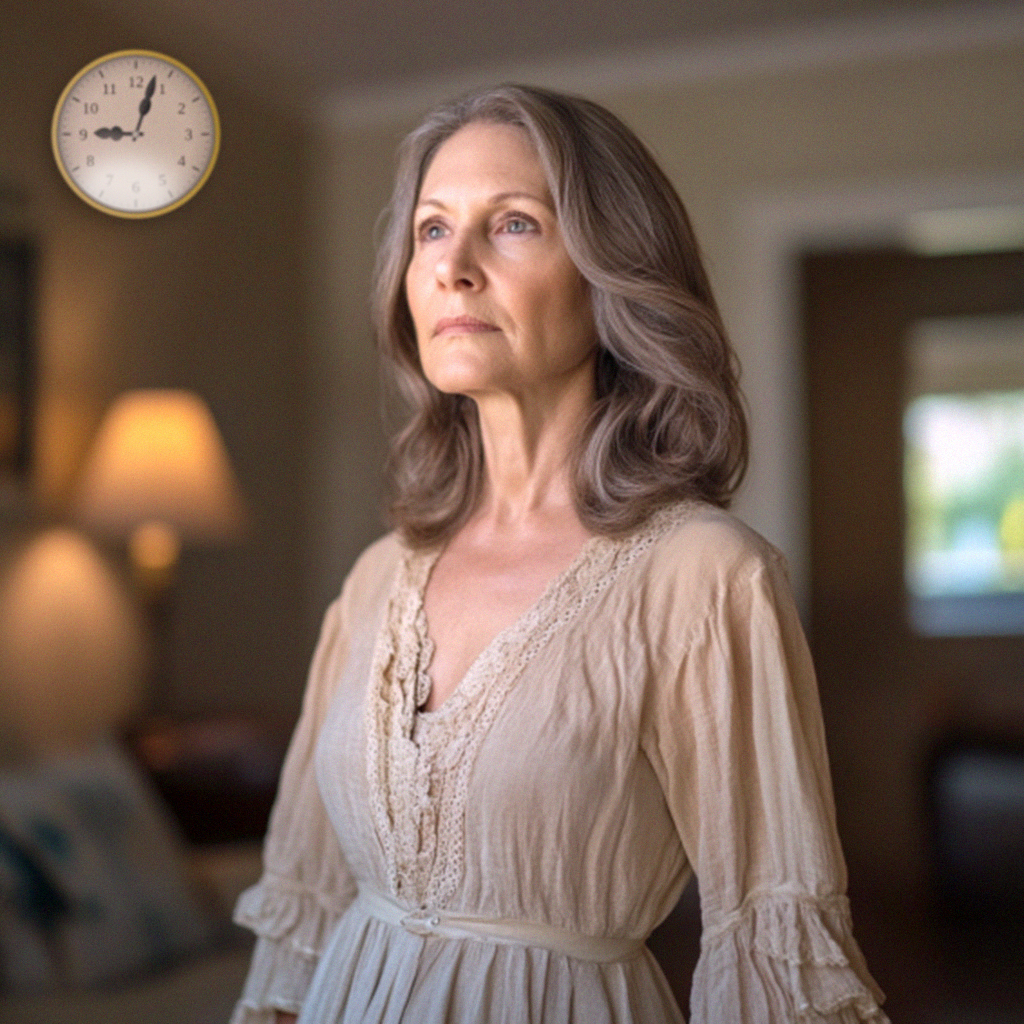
9:03
